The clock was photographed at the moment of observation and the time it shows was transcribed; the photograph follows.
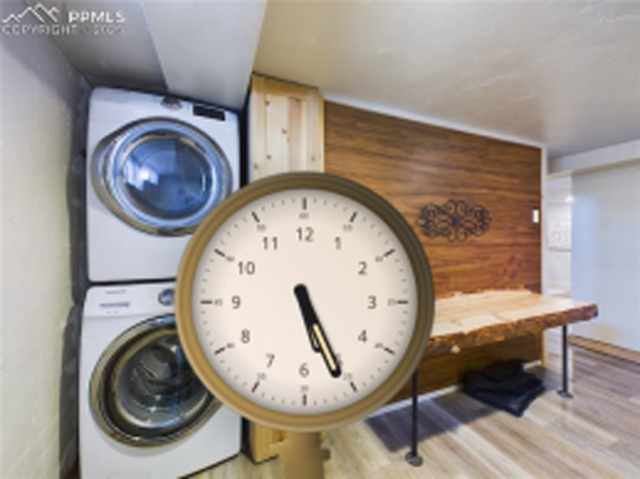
5:26
